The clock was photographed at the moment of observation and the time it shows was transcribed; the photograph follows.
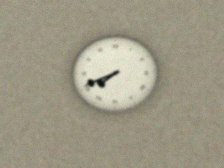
7:41
